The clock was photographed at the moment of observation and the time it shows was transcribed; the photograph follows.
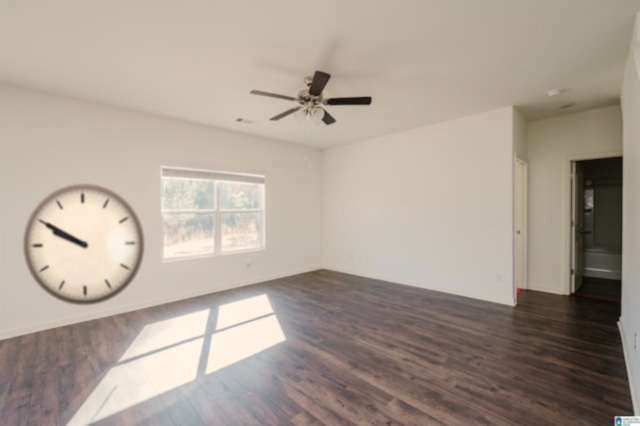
9:50
